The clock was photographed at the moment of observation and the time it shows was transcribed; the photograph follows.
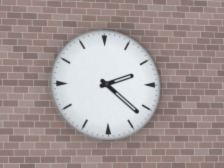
2:22
